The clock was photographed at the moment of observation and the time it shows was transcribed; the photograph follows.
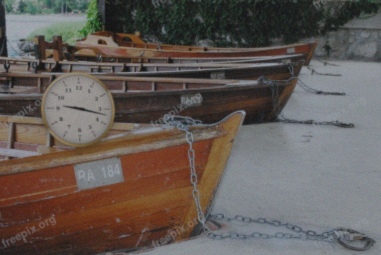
9:17
